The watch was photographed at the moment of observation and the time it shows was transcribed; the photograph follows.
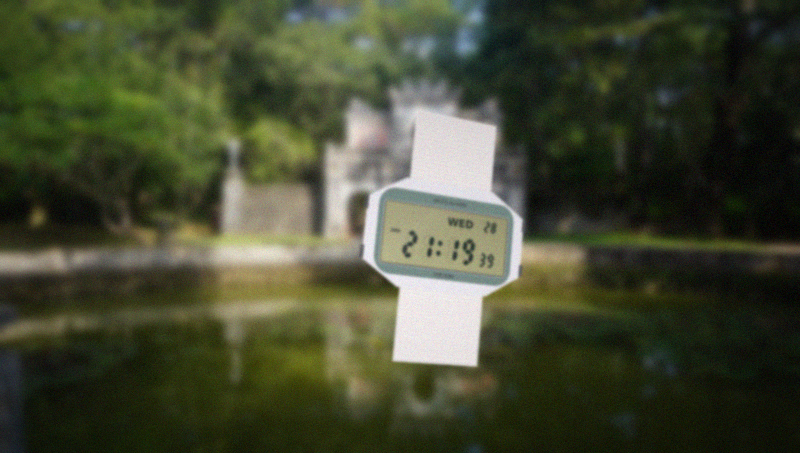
21:19:39
